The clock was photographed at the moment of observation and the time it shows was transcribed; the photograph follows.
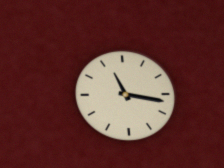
11:17
